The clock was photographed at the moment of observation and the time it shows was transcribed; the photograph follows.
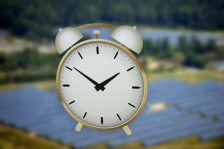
1:51
